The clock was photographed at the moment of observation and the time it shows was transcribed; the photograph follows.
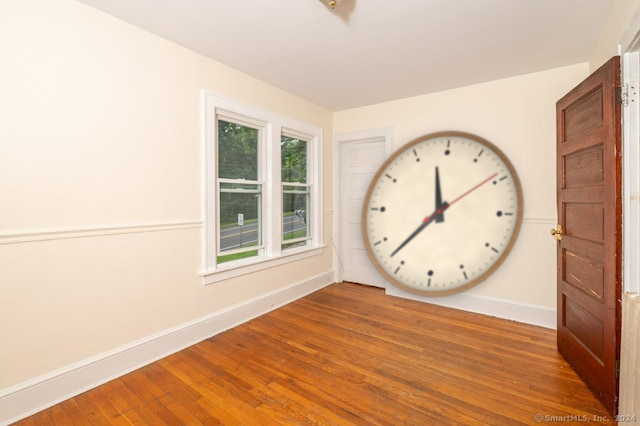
11:37:09
